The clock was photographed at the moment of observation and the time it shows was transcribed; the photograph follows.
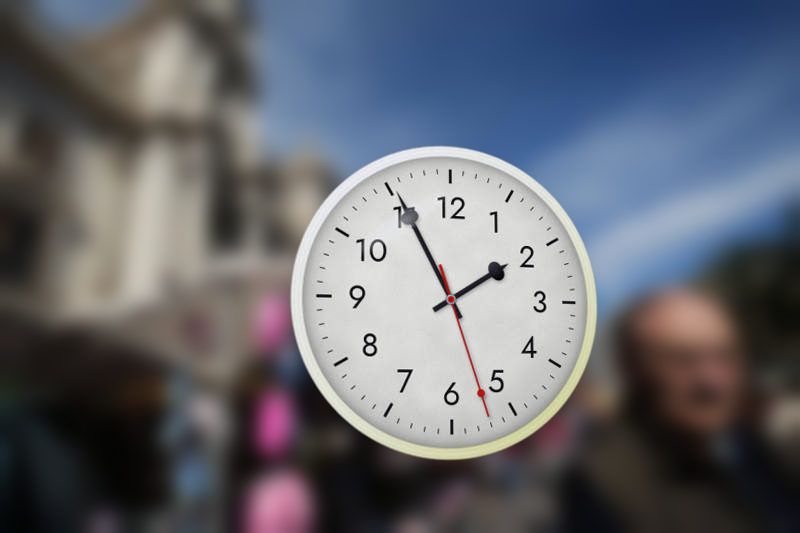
1:55:27
